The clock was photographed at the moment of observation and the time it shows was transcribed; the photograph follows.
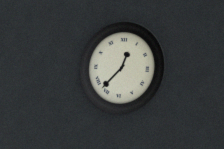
12:37
